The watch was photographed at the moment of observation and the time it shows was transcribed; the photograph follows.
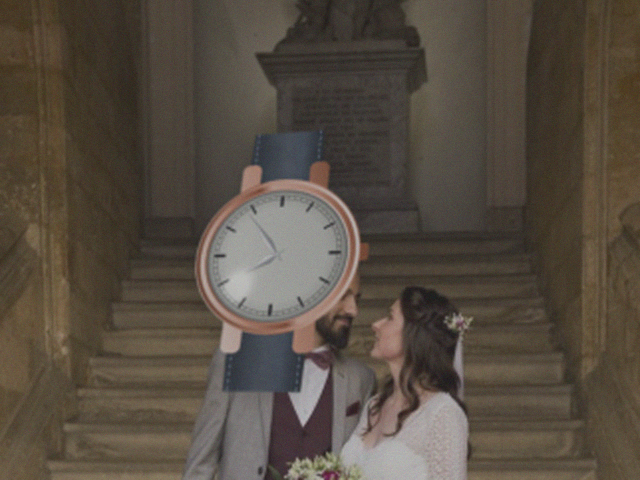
7:54
